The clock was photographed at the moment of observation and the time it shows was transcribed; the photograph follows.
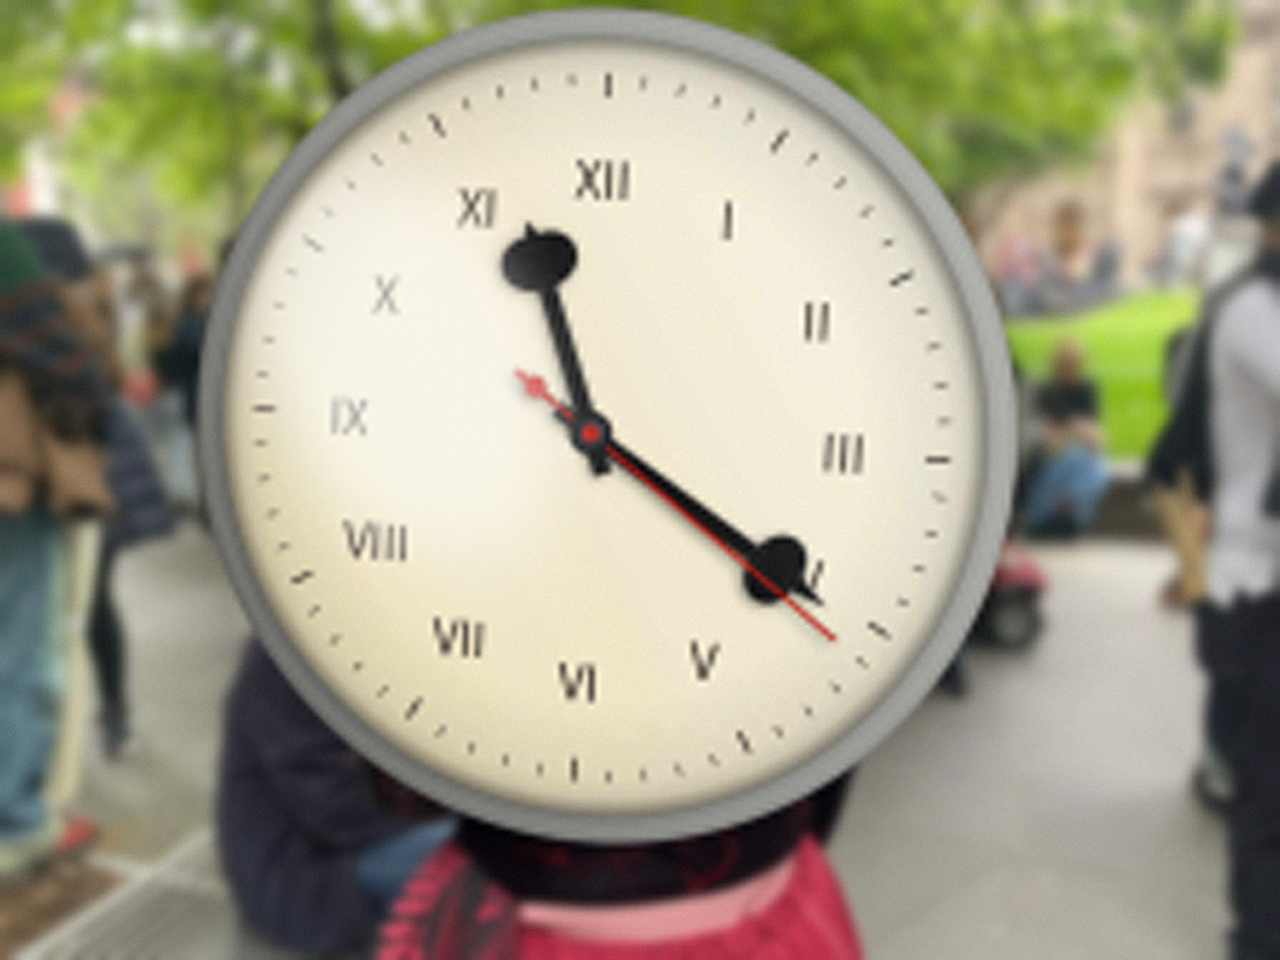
11:20:21
